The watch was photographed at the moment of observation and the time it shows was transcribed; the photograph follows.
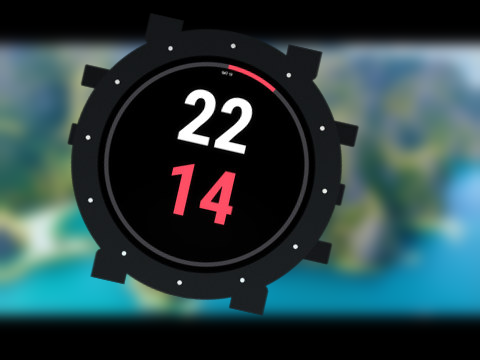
22:14
